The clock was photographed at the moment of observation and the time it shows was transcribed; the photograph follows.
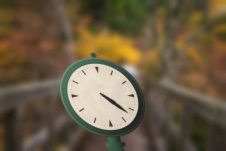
4:22
